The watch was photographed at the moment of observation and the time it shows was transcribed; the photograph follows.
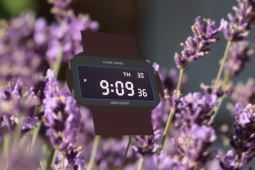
9:09:36
